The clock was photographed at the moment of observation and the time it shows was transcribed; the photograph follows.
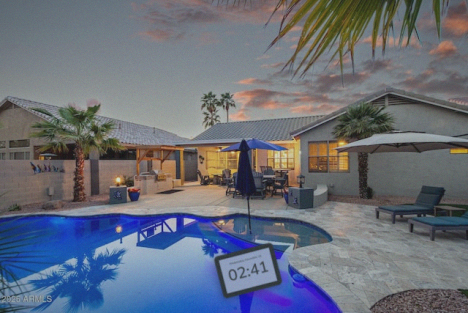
2:41
